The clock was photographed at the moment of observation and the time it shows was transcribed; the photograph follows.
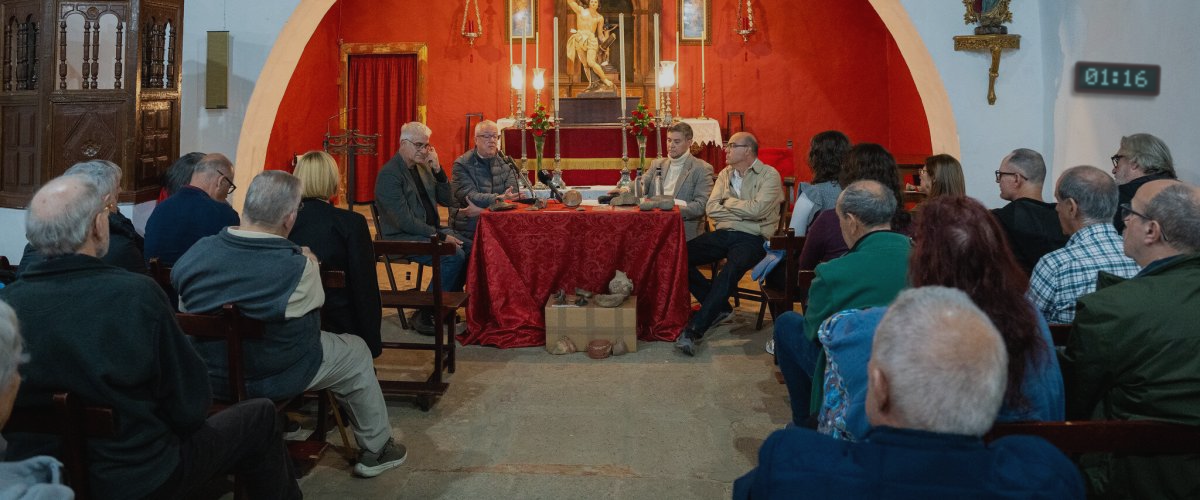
1:16
